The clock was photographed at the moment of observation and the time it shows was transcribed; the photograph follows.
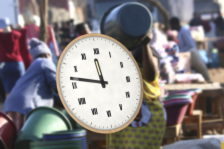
11:47
